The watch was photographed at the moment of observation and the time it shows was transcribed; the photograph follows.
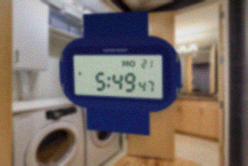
5:49:47
